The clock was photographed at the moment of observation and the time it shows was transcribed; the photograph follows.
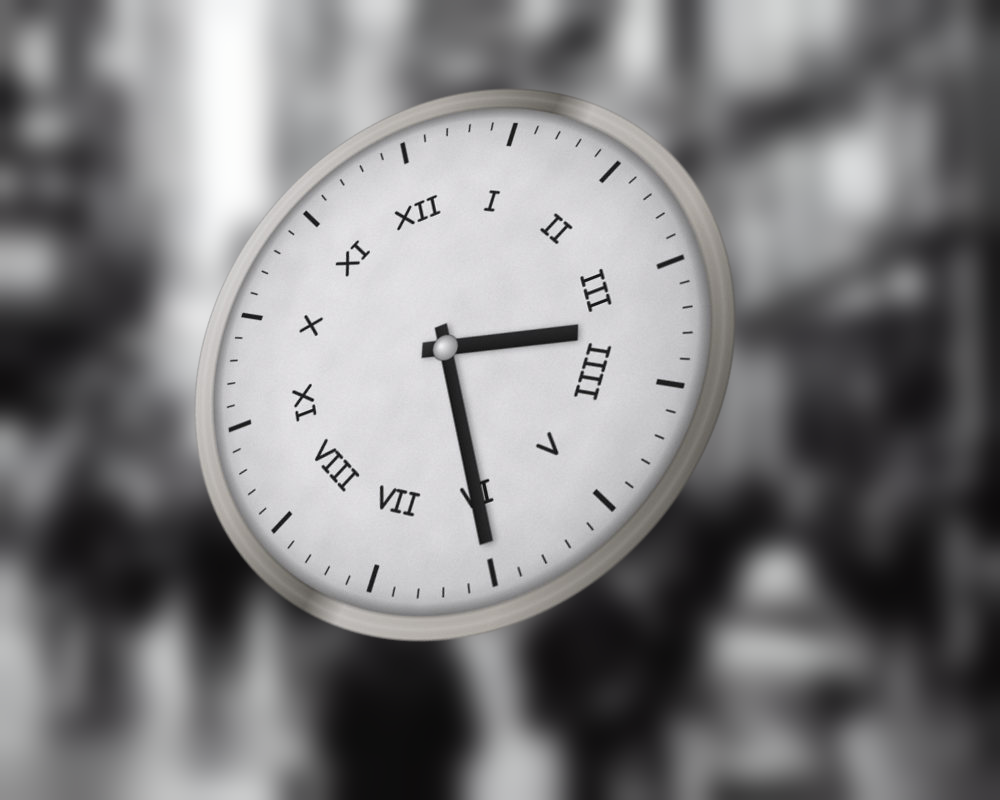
3:30
